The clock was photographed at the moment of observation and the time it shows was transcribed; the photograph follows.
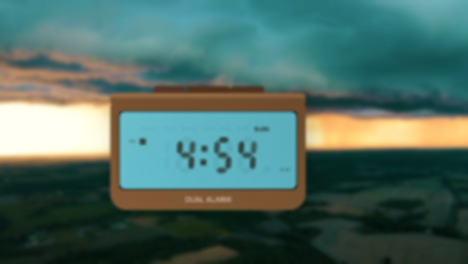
4:54
